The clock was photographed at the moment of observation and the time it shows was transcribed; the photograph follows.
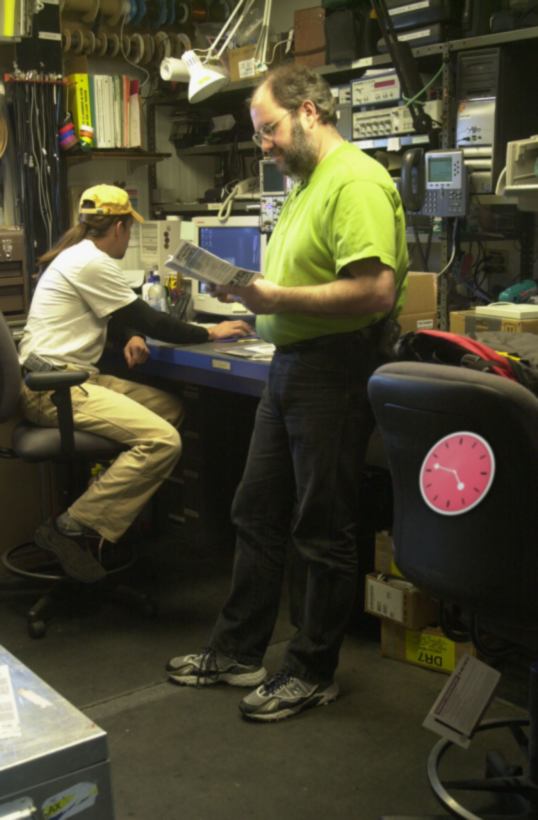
4:47
